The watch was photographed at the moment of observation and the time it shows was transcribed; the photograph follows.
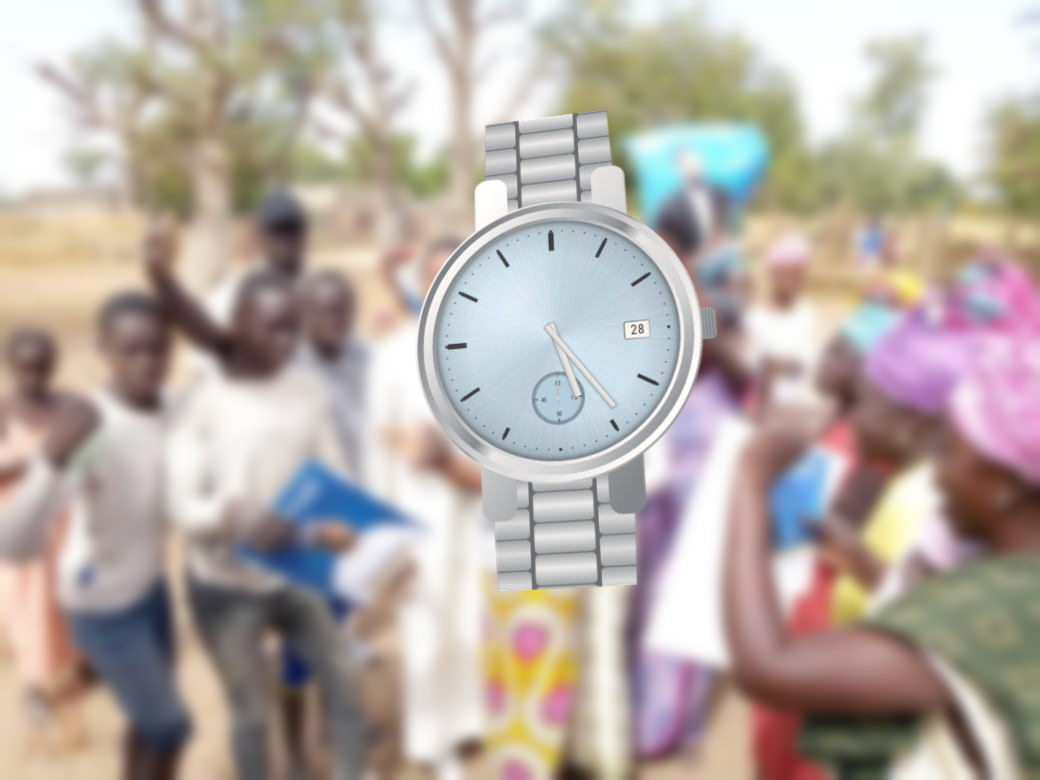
5:24
